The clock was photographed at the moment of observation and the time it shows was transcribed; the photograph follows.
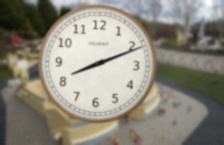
8:11
